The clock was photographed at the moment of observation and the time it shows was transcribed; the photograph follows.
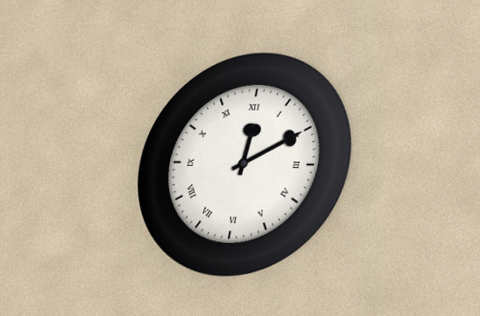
12:10
